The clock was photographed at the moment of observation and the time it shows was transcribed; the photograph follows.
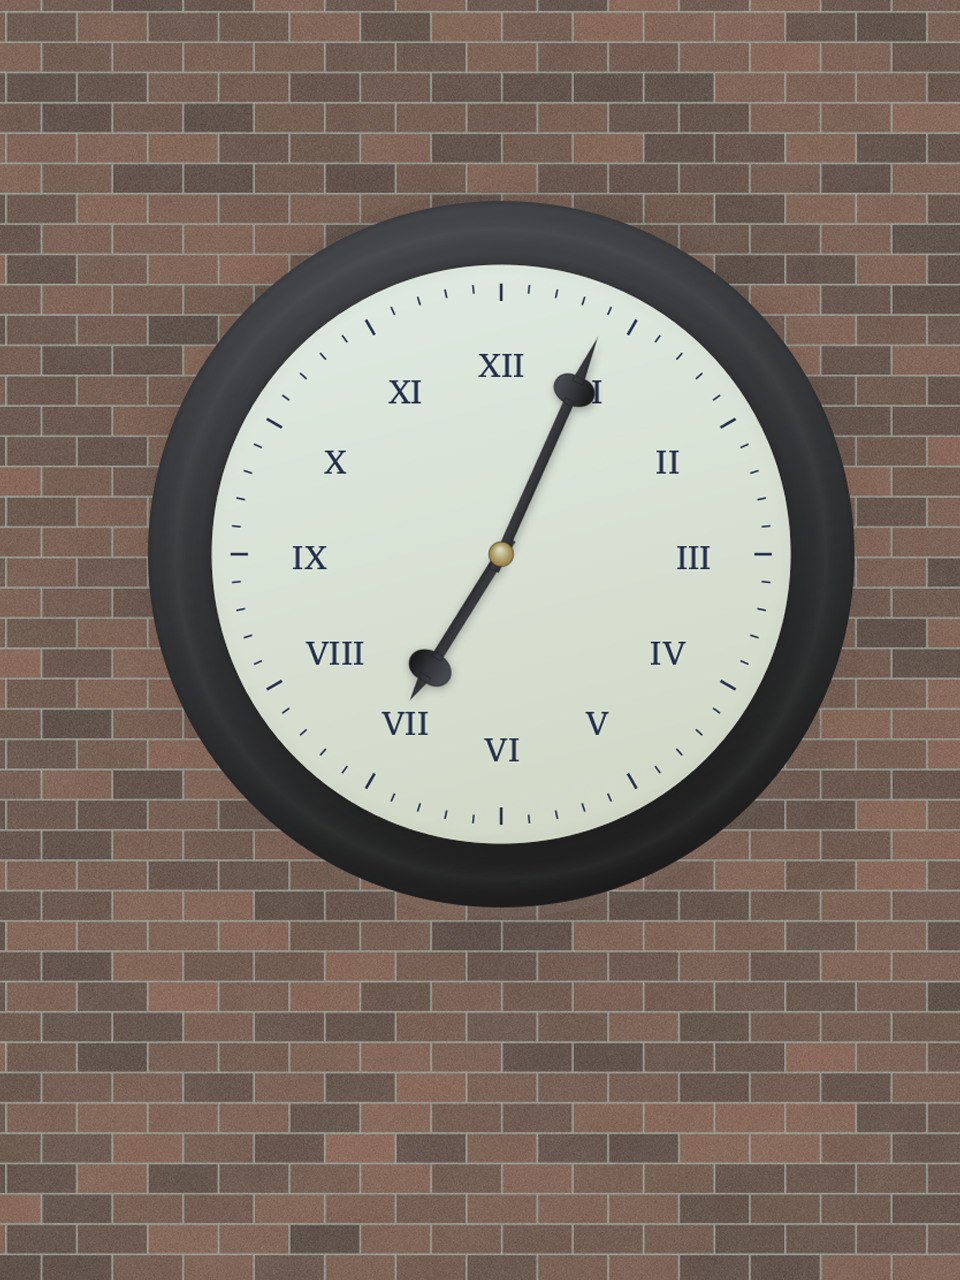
7:04
